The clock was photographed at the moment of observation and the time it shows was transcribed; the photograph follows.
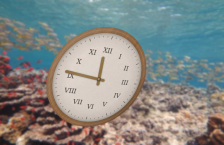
11:46
